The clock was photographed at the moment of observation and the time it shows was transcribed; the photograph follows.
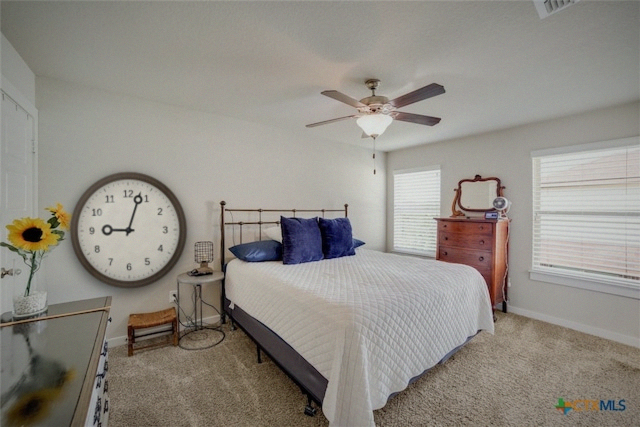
9:03
